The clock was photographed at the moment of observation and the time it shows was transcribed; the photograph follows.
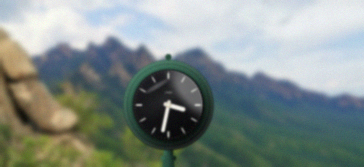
3:32
